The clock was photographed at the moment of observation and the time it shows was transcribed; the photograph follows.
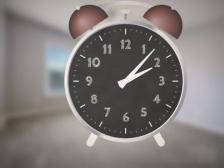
2:07
